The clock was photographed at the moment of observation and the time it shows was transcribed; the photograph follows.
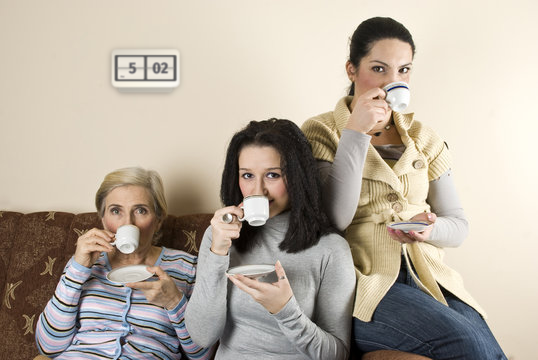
5:02
